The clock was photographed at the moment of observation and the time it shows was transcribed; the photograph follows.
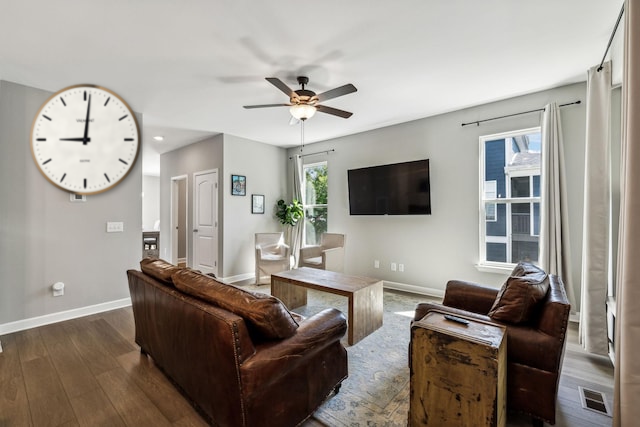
9:01
